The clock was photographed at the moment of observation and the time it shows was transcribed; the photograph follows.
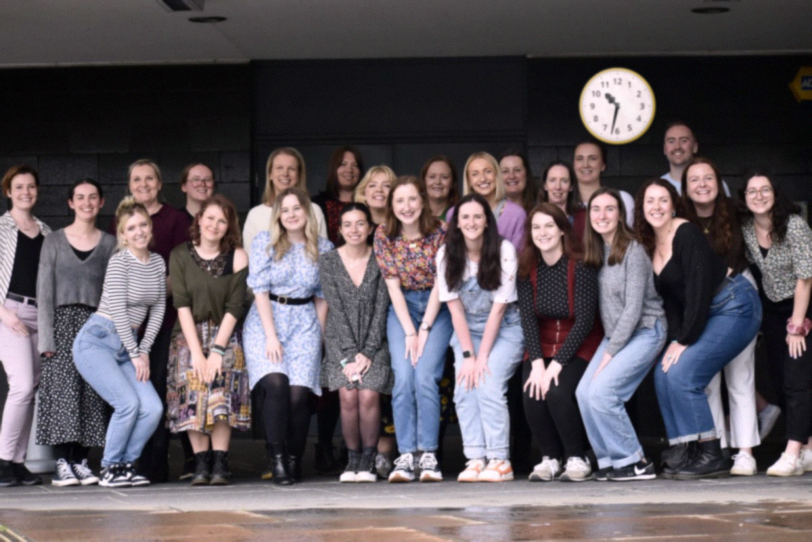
10:32
